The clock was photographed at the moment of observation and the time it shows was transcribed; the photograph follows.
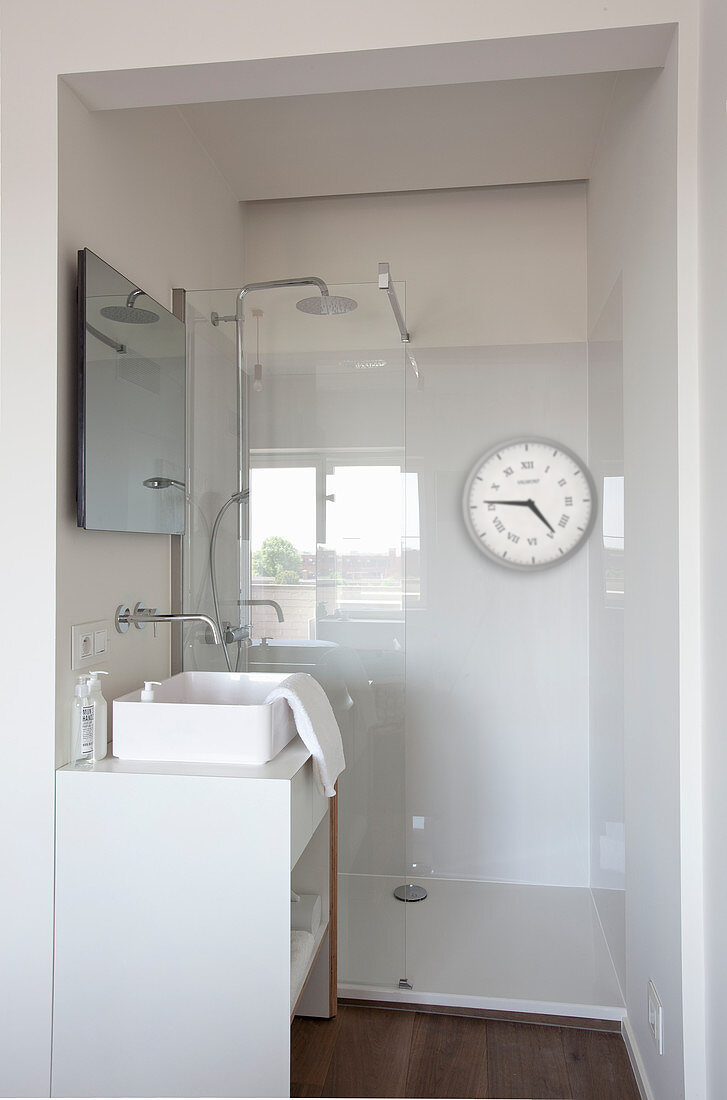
4:46
